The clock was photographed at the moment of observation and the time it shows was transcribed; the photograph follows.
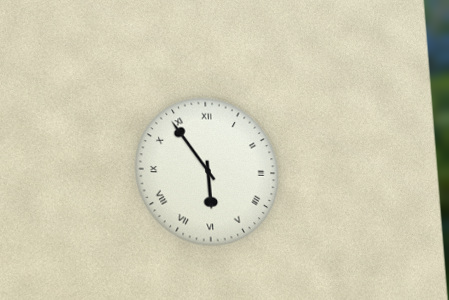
5:54
